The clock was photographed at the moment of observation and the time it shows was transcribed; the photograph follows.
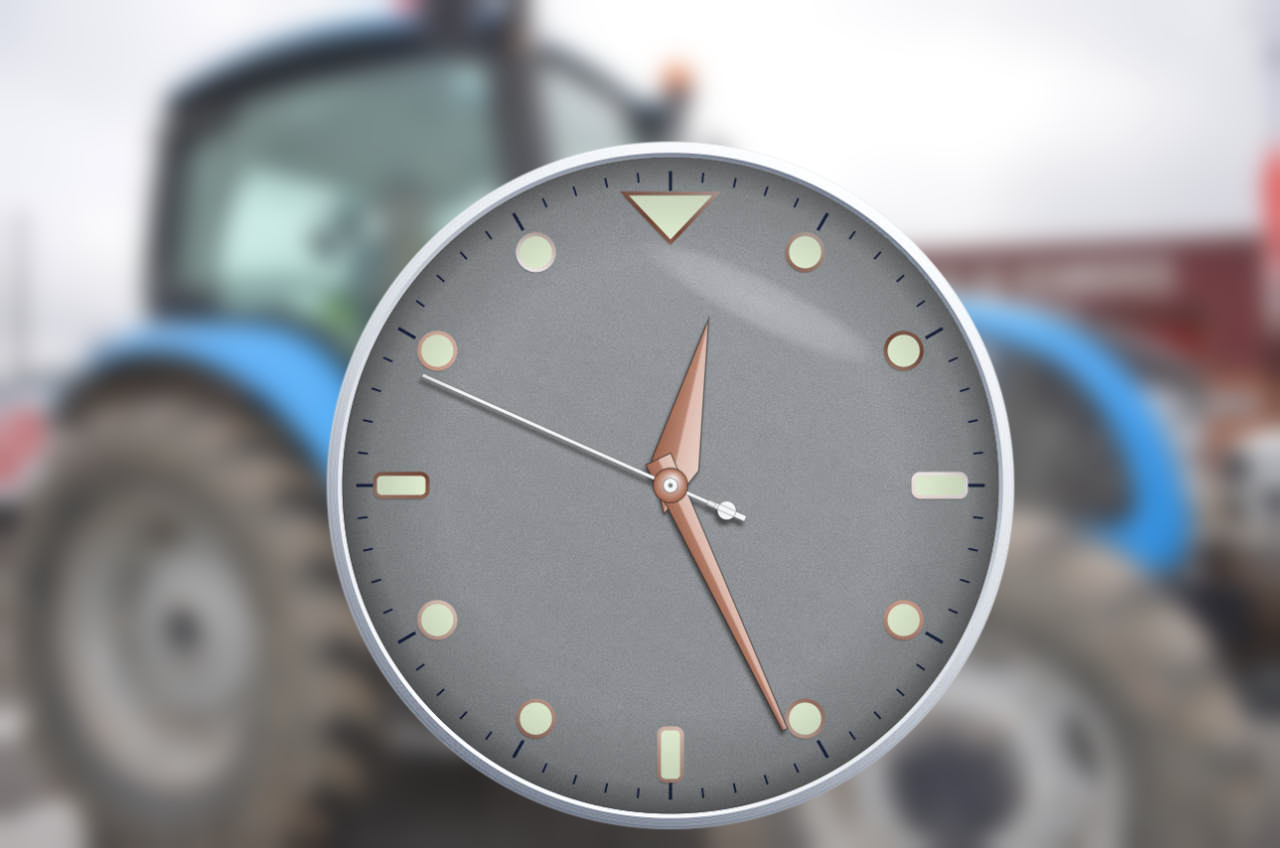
12:25:49
